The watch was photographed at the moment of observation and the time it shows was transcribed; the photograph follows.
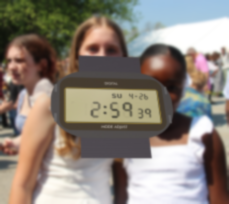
2:59:39
